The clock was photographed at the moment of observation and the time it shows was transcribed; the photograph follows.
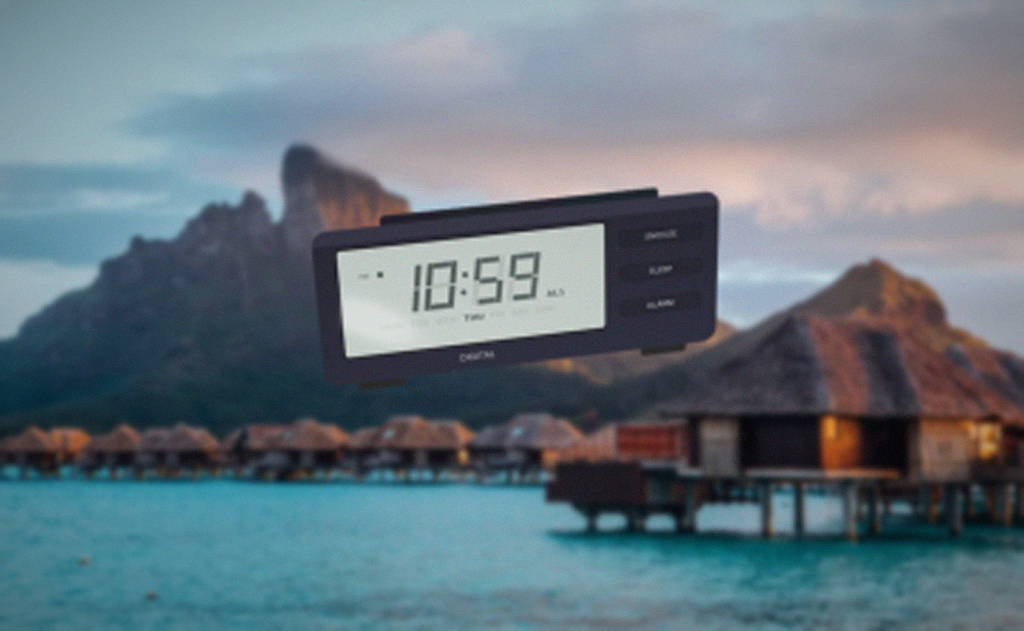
10:59
